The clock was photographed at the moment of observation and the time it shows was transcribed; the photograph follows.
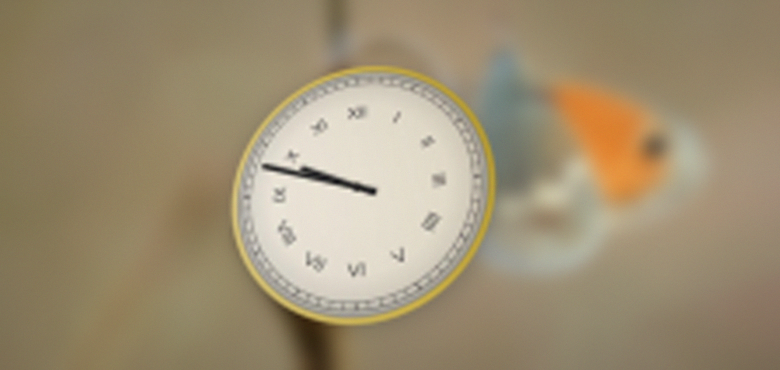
9:48
